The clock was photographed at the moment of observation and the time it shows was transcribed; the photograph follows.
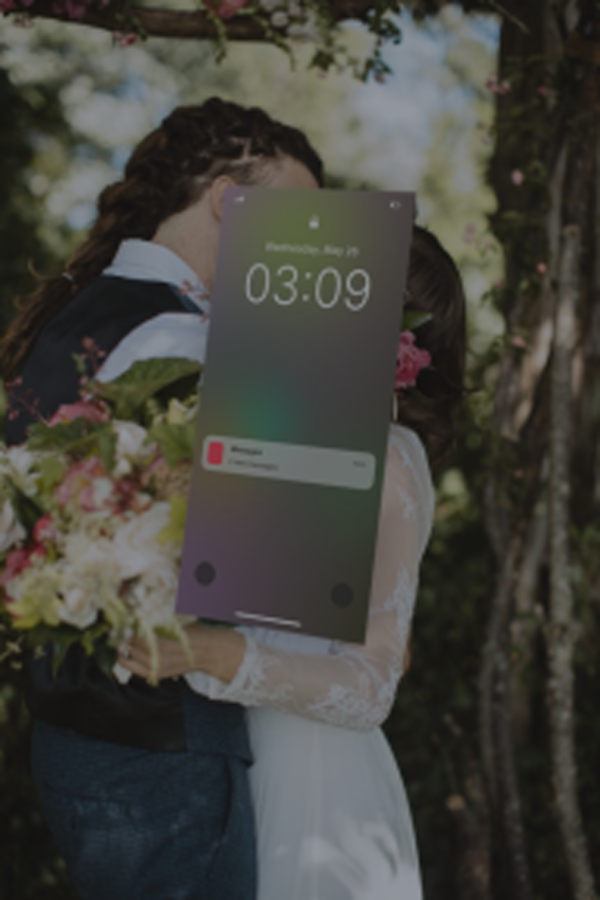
3:09
